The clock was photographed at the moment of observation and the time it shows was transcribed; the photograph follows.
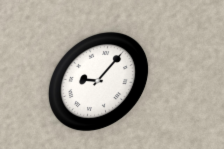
9:05
